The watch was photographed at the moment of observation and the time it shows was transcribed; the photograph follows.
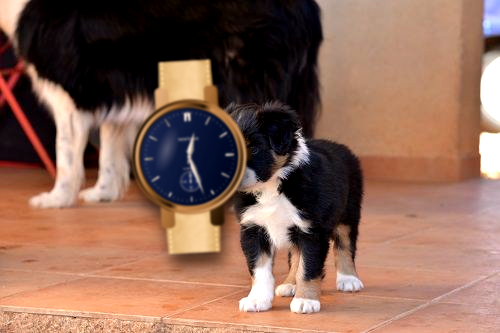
12:27
